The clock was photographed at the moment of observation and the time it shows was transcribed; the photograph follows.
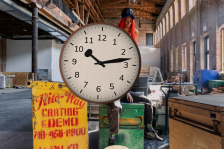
10:13
